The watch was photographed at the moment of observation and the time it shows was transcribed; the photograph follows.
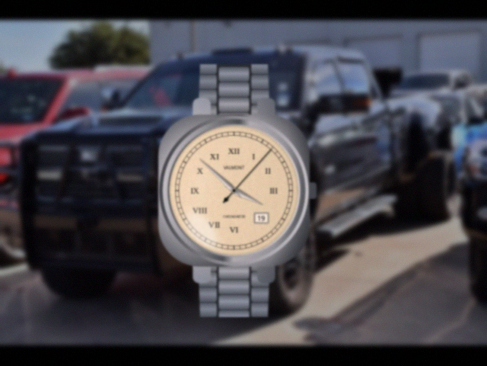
3:52:07
